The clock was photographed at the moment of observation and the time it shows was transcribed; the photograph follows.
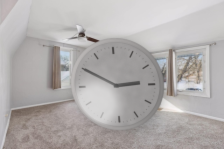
2:50
